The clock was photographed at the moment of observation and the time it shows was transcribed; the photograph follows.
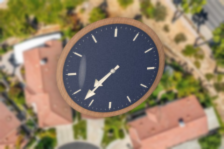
7:37
